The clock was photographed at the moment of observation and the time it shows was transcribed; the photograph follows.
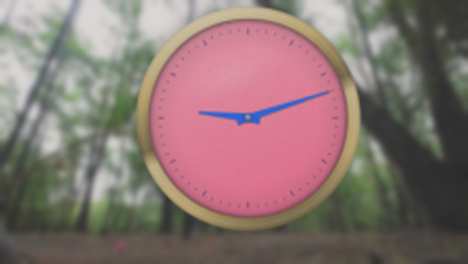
9:12
